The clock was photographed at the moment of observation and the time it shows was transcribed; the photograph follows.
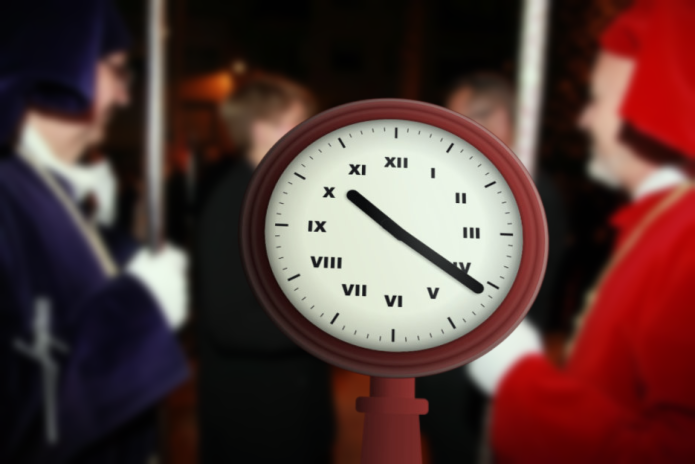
10:21
